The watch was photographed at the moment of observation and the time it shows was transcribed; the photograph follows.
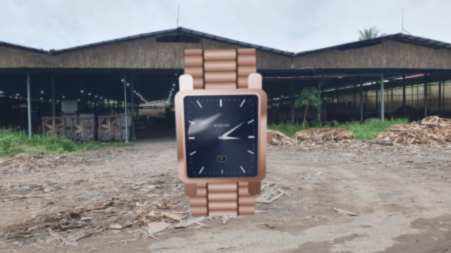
3:09
